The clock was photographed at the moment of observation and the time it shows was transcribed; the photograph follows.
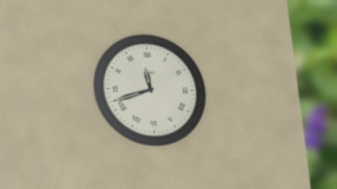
11:42
